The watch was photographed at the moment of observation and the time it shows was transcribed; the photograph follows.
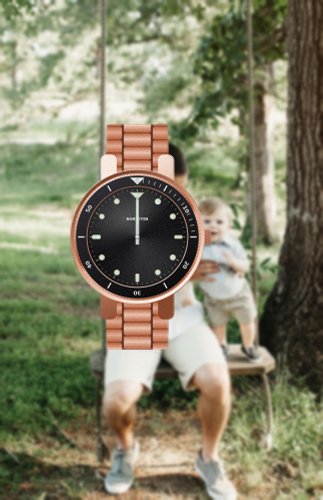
12:00
